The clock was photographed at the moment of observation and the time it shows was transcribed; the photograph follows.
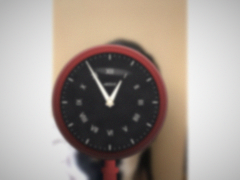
12:55
